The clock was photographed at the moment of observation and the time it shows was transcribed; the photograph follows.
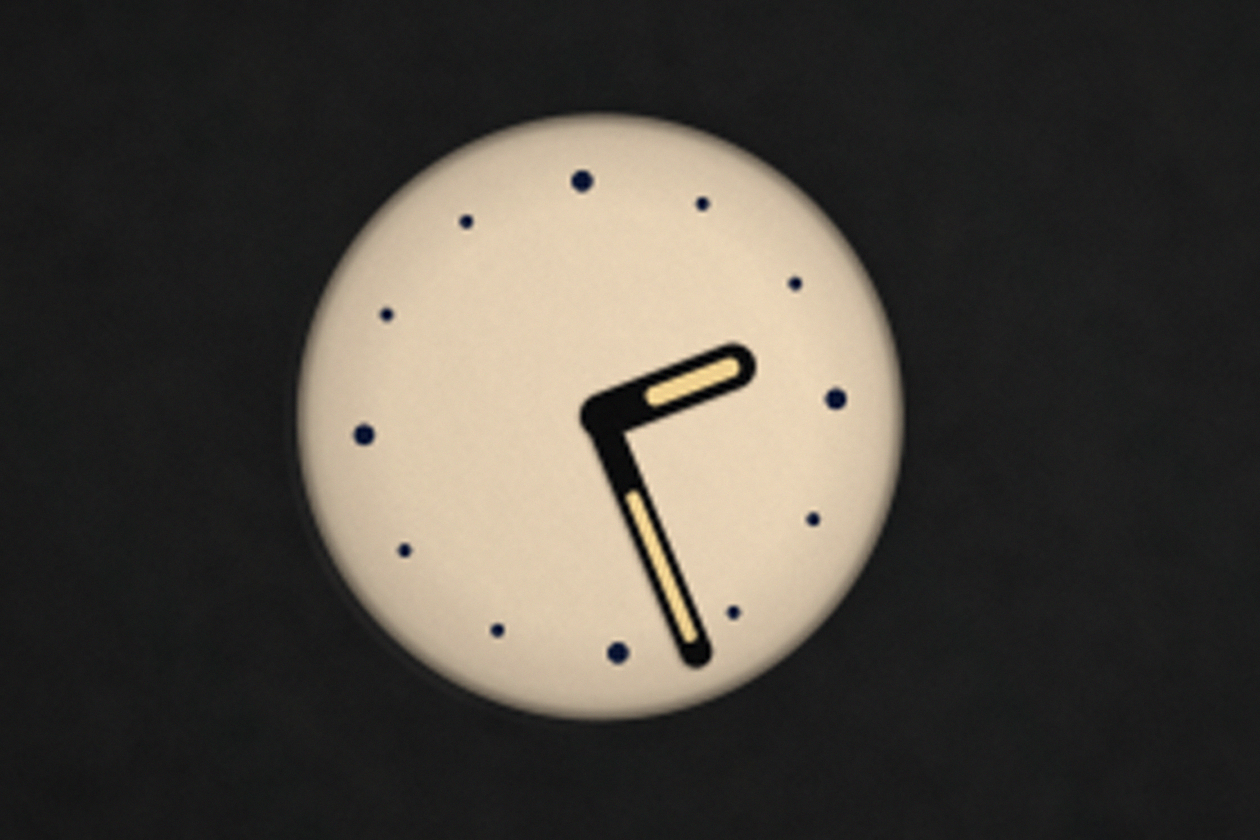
2:27
